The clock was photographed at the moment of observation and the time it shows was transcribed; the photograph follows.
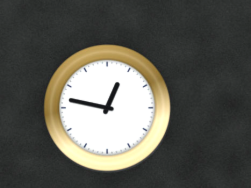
12:47
